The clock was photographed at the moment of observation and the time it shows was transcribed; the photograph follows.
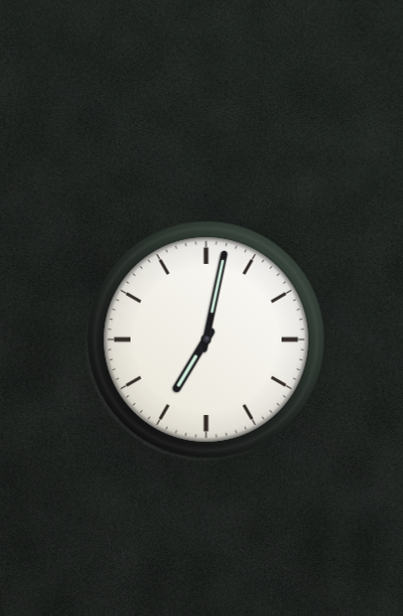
7:02
